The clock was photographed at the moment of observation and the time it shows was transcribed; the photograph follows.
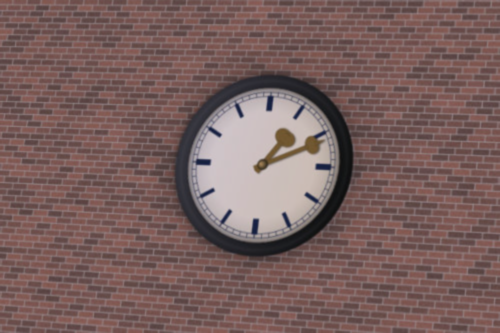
1:11
